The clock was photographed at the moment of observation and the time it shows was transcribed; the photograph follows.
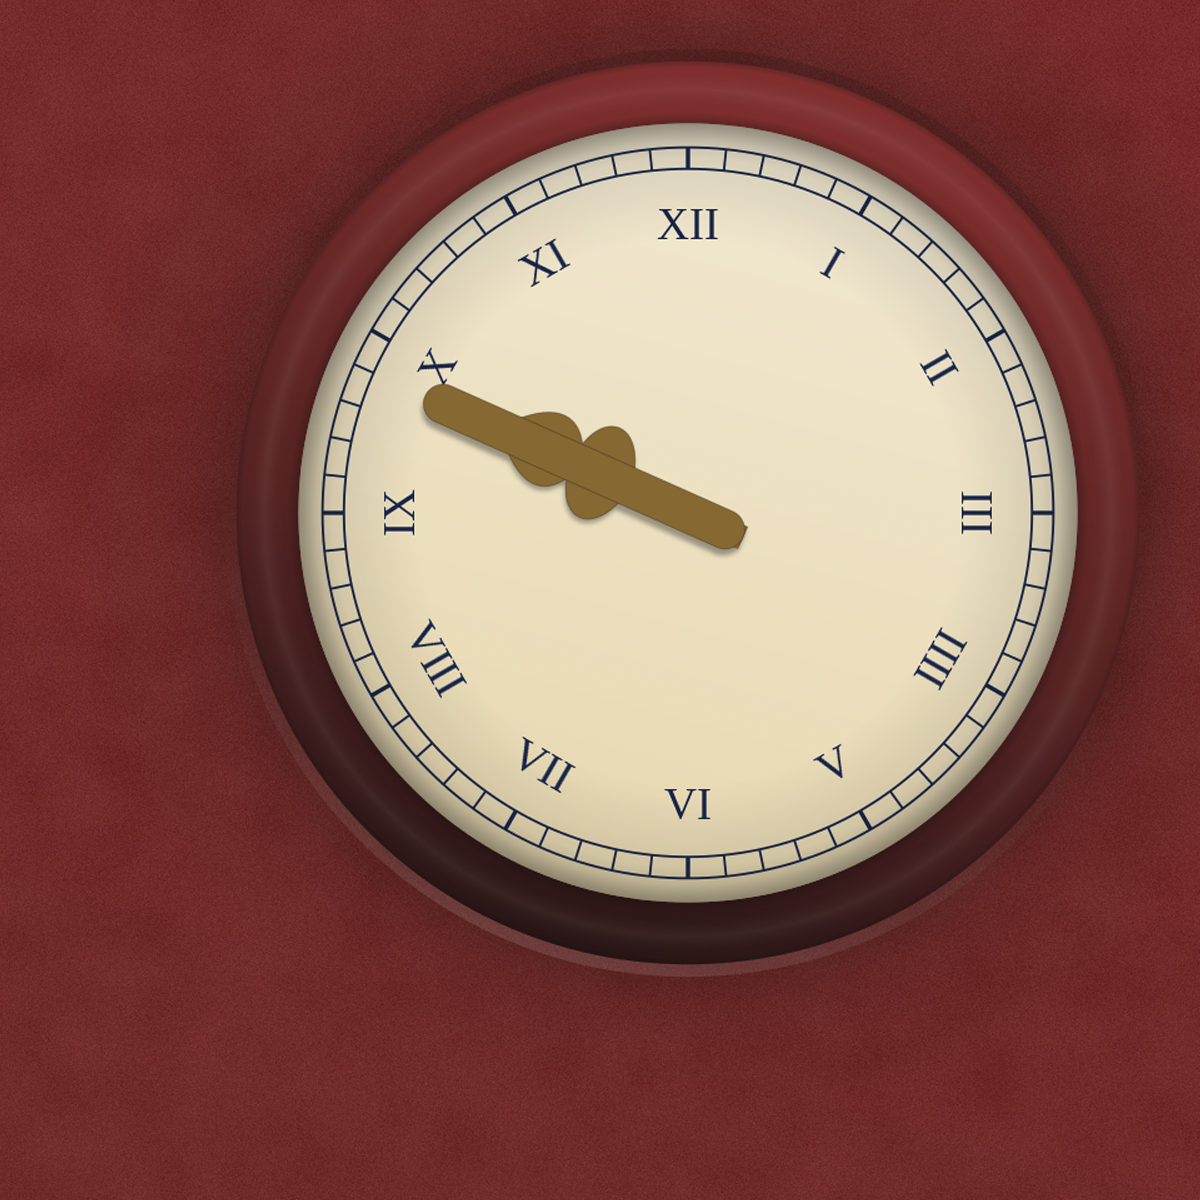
9:49
